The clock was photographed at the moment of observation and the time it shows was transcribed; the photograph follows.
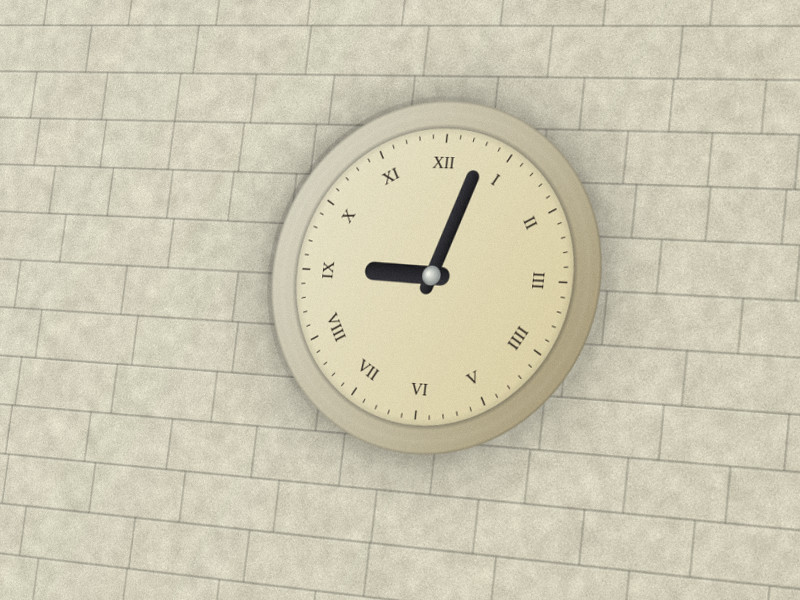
9:03
